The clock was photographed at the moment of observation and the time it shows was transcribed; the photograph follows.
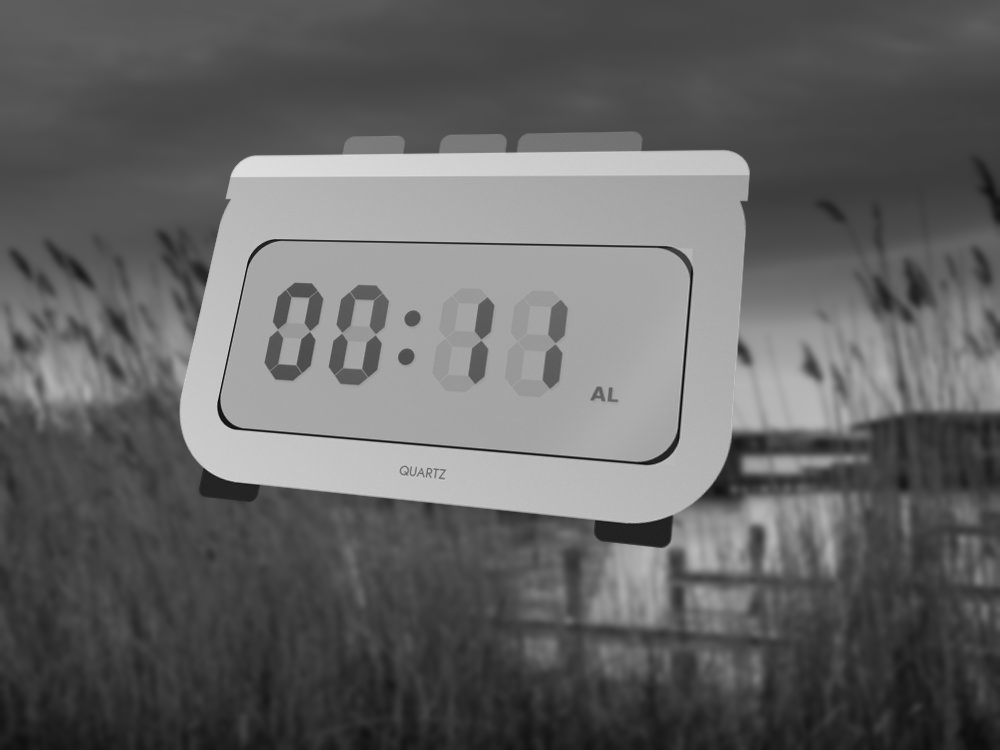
0:11
